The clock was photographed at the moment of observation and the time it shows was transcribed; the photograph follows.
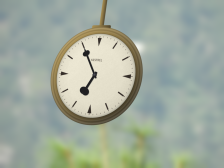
6:55
